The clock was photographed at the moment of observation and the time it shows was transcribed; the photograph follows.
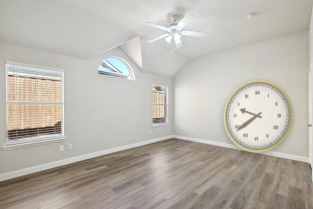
9:39
